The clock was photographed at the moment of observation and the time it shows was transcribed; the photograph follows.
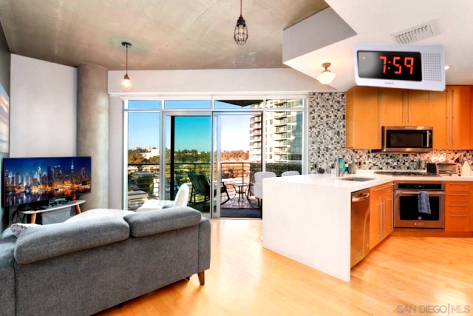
7:59
